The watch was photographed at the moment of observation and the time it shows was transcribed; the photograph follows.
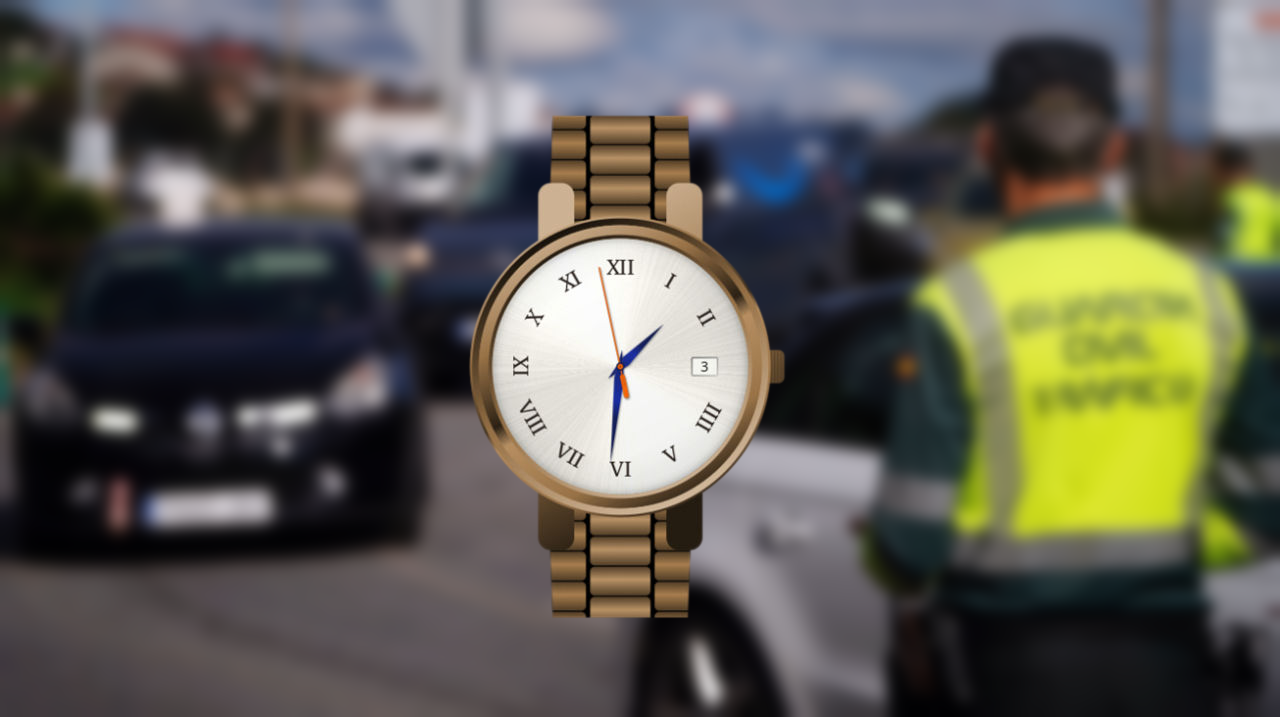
1:30:58
